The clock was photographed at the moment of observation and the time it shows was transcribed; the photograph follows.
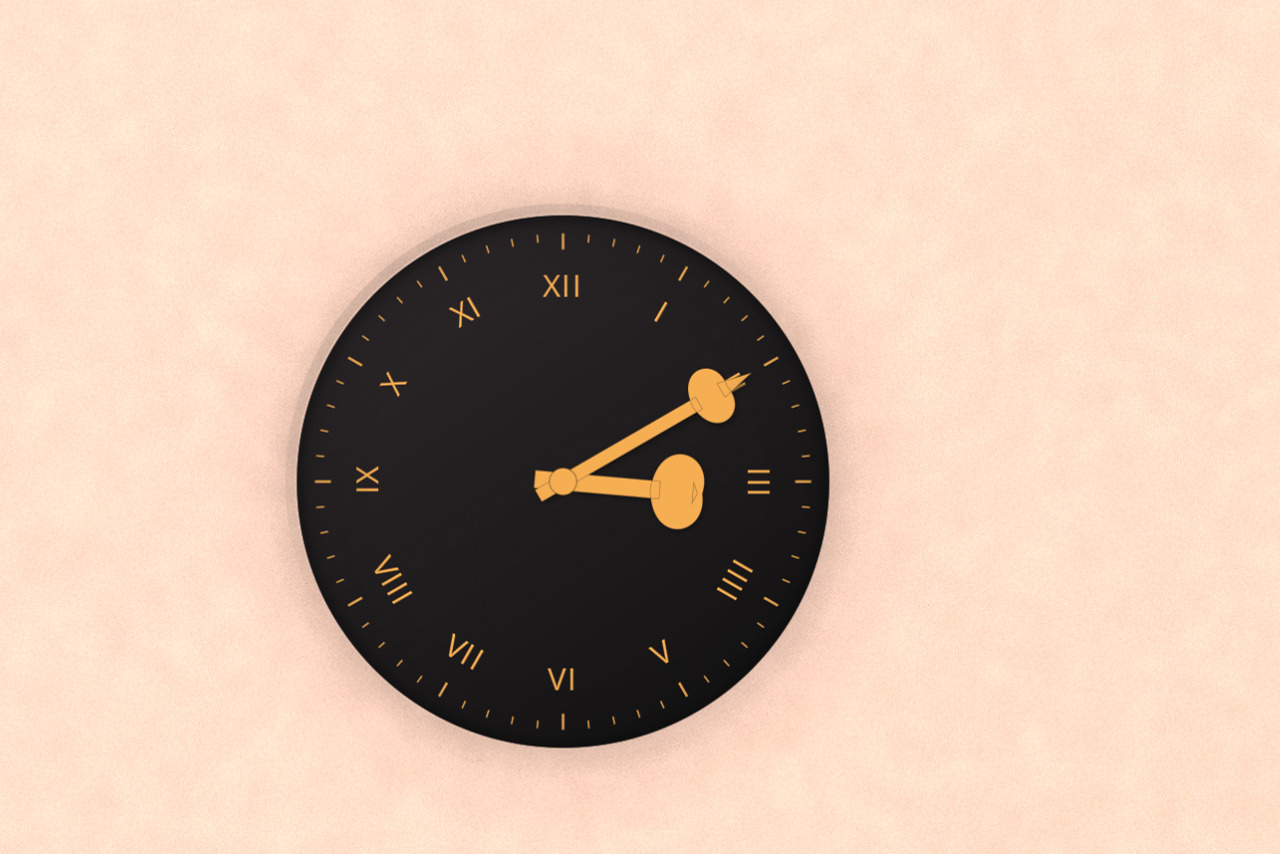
3:10
